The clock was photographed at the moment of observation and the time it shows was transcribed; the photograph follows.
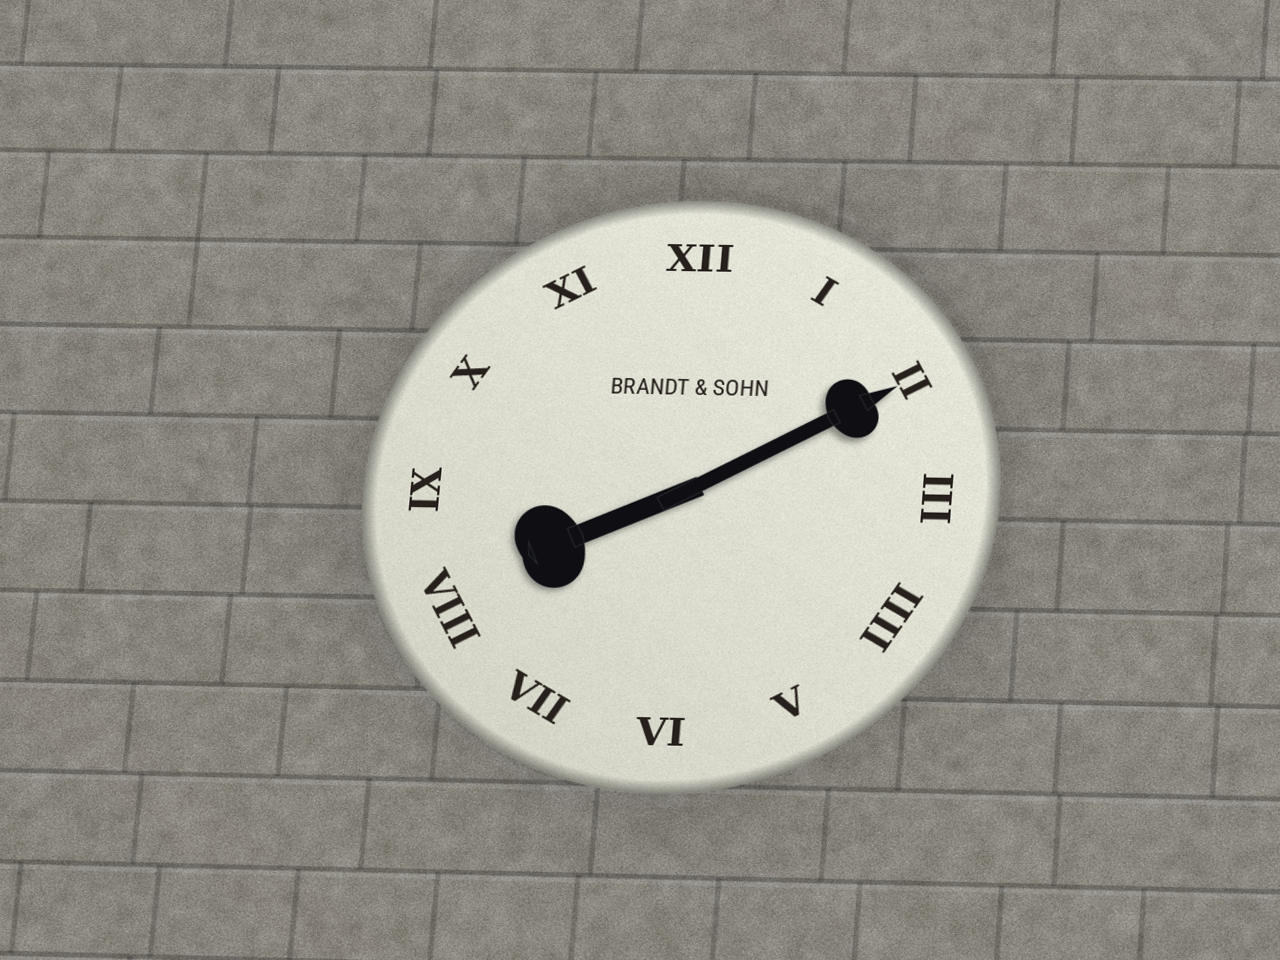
8:10
